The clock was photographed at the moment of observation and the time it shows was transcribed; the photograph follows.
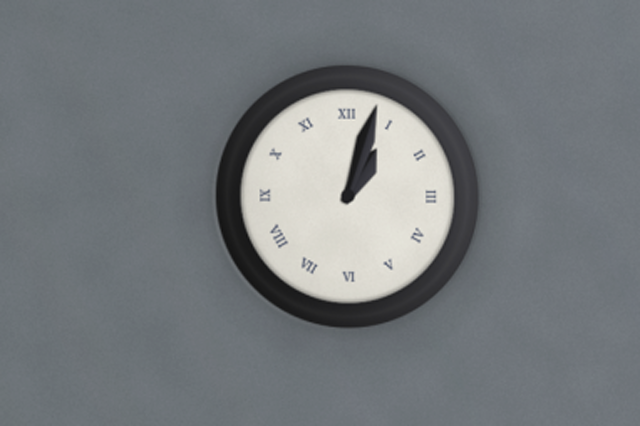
1:03
